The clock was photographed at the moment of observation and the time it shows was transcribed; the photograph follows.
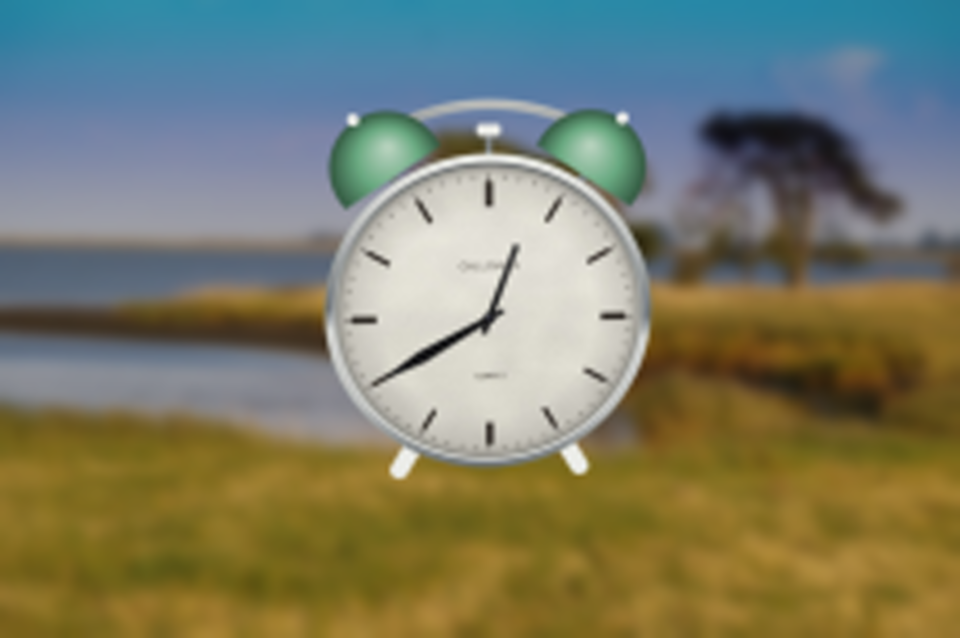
12:40
